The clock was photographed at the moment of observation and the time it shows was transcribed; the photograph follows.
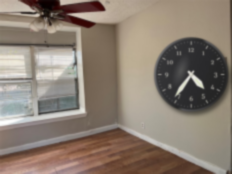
4:36
